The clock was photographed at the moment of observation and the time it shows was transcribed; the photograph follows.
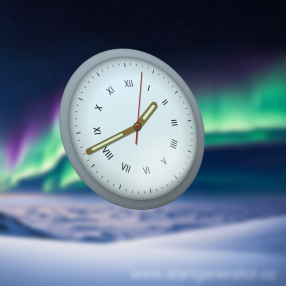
1:42:03
